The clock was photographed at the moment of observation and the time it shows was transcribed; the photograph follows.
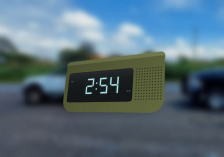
2:54
